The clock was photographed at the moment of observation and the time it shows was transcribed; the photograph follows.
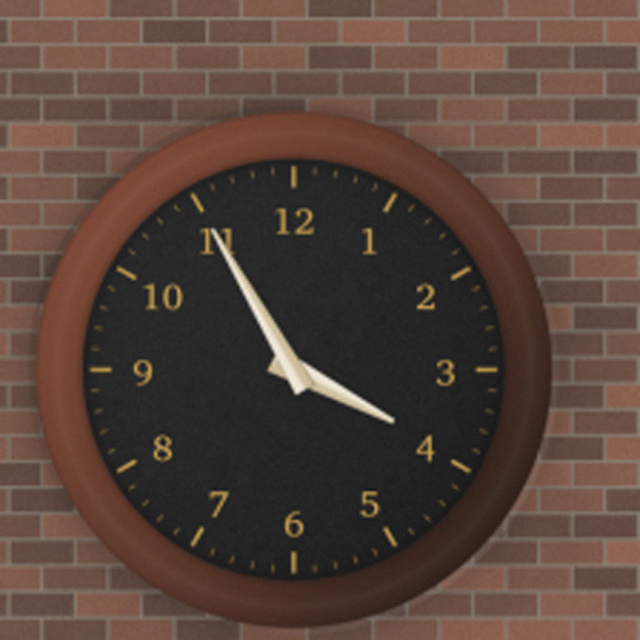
3:55
